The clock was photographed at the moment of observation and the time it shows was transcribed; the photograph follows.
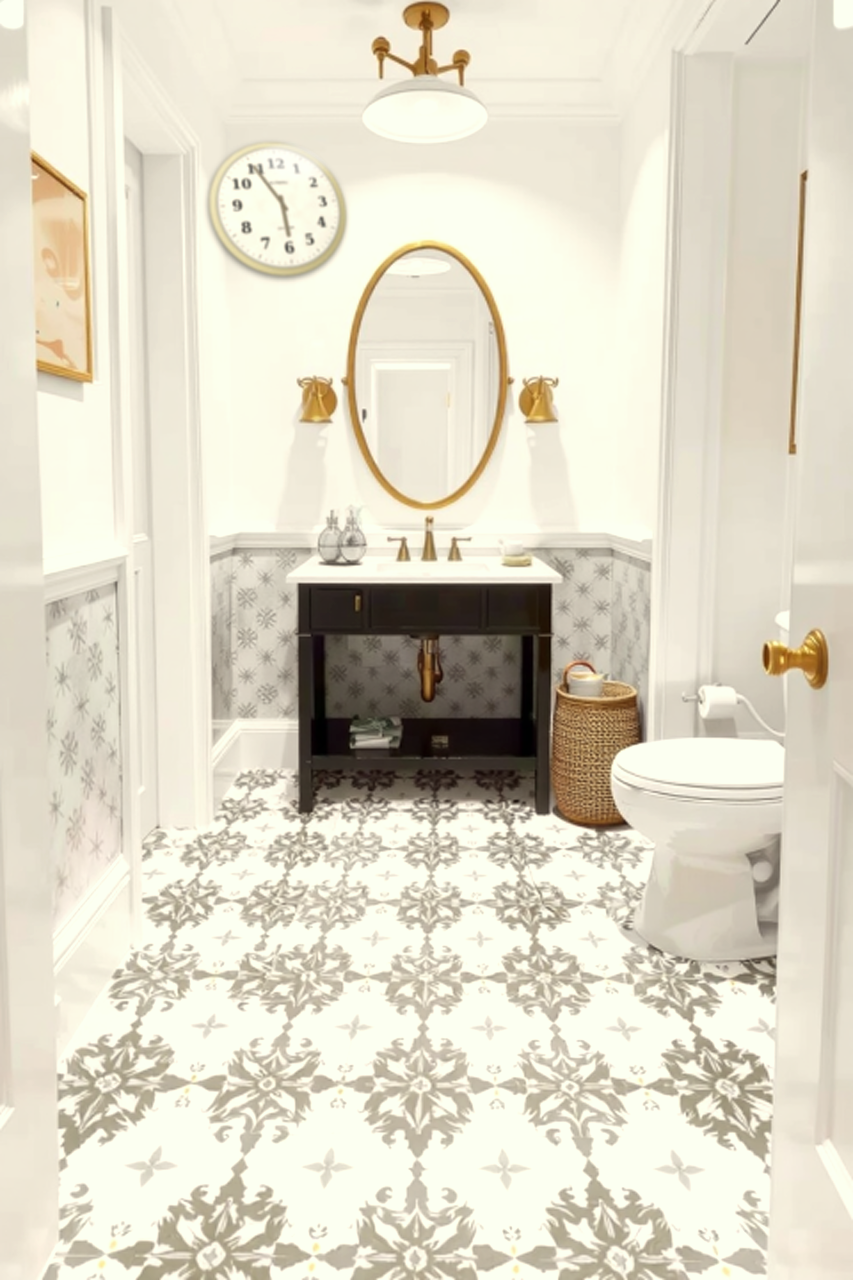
5:55
